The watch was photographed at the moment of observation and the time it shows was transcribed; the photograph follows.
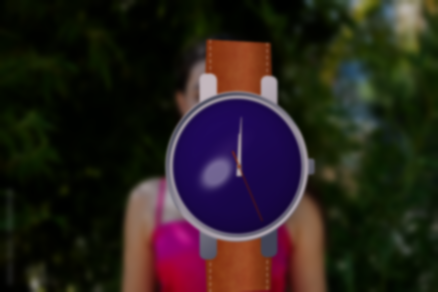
12:00:26
